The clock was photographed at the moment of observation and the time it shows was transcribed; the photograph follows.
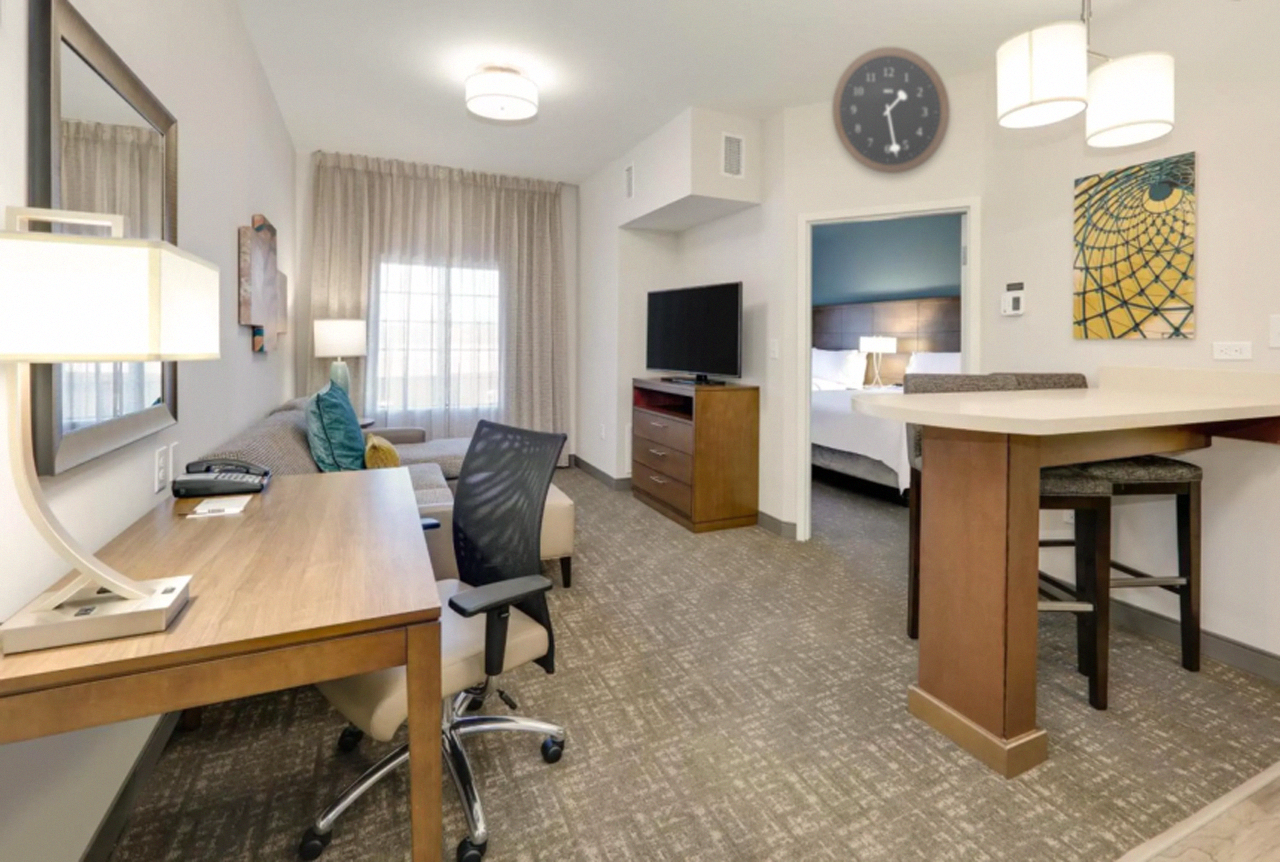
1:28
